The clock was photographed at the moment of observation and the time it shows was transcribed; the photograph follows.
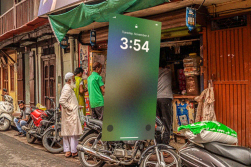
3:54
